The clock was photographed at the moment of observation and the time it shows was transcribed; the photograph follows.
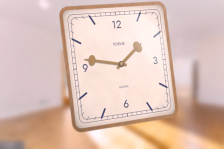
1:47
